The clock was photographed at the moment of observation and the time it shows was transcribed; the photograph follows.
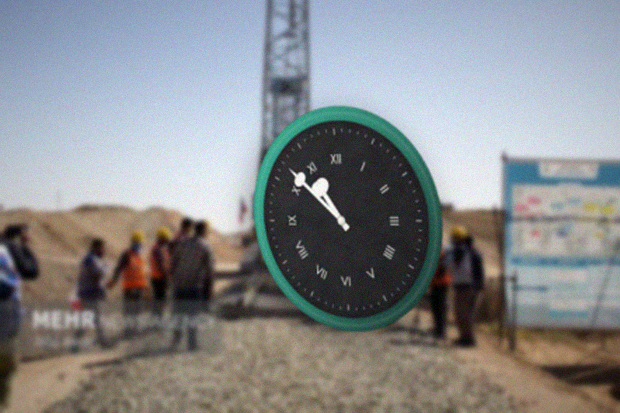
10:52
